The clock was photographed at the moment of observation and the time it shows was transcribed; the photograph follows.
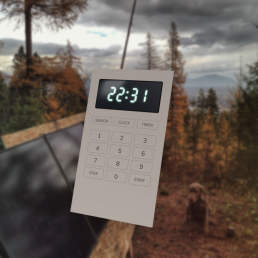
22:31
